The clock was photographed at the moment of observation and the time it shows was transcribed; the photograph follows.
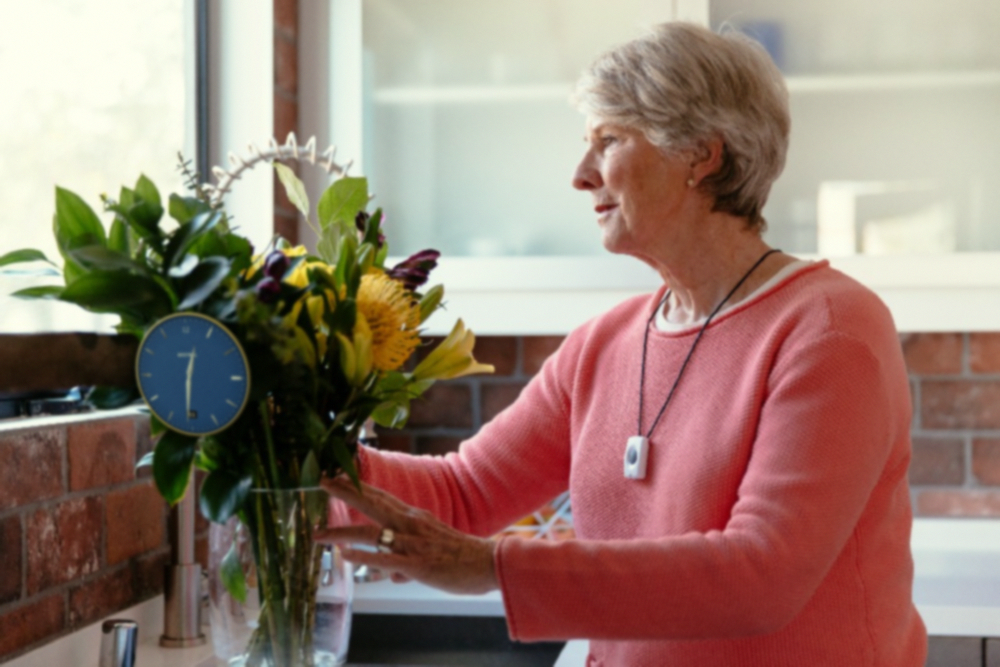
12:31
